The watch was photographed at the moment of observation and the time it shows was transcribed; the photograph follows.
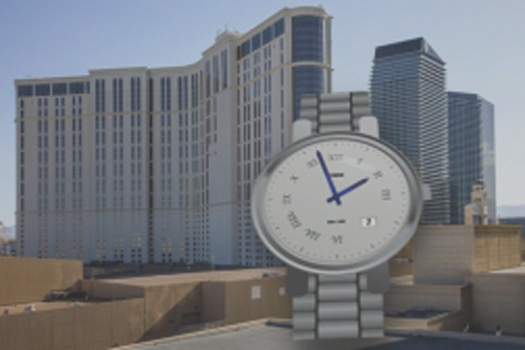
1:57
